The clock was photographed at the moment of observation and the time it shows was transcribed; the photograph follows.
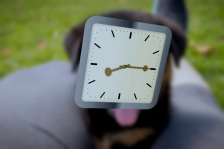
8:15
